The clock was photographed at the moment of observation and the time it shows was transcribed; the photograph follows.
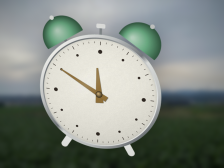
11:50
